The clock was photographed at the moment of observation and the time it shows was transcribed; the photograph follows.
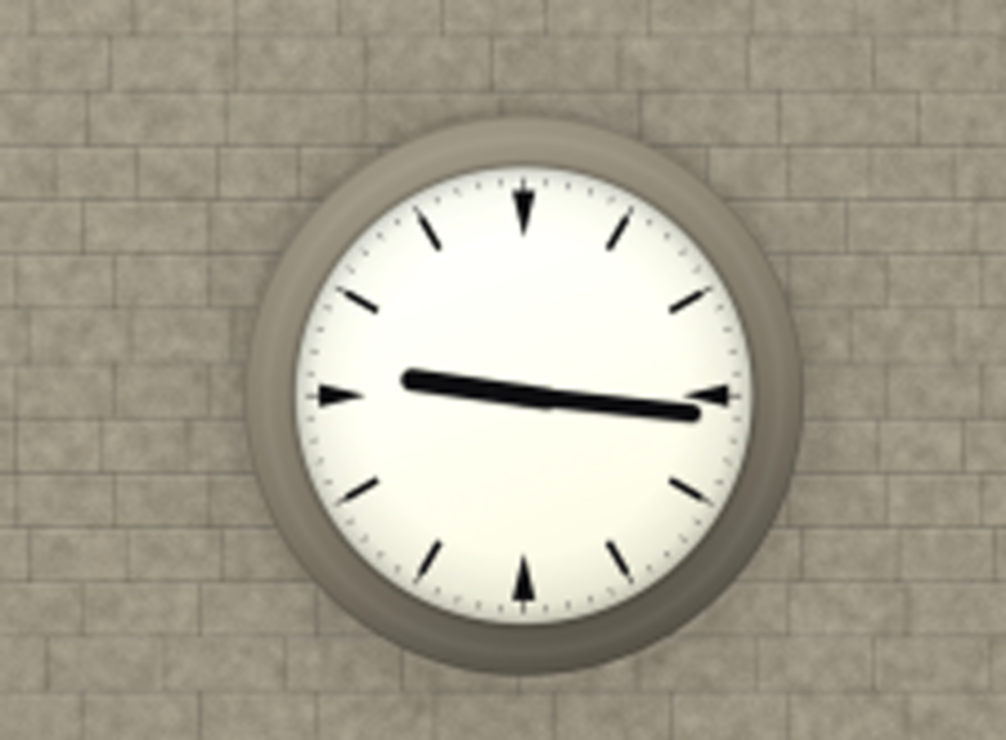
9:16
